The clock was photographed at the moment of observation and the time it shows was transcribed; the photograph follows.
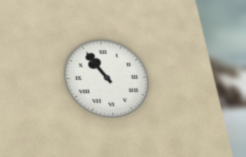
10:55
